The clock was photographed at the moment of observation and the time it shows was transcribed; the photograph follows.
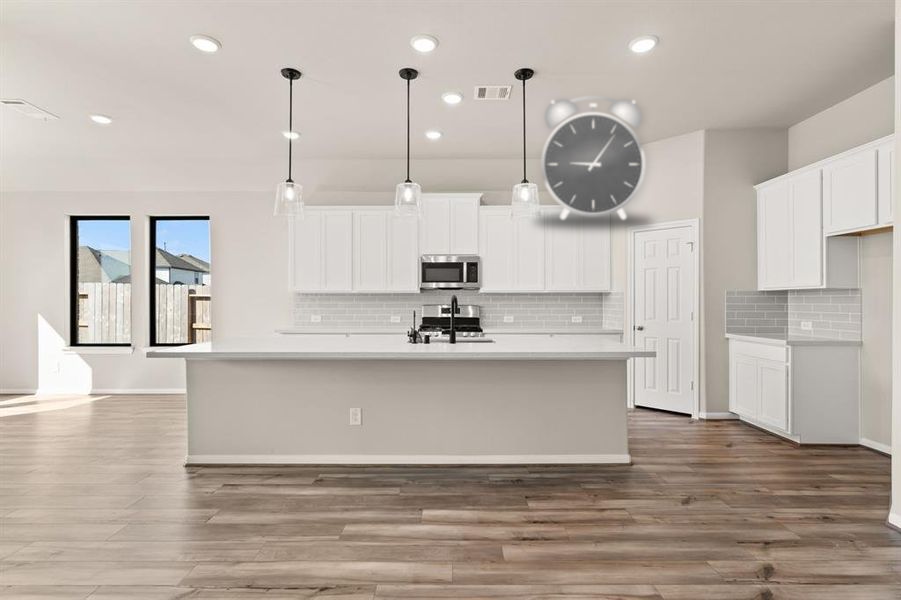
9:06
